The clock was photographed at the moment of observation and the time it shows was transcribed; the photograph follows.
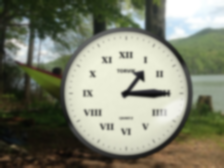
1:15
